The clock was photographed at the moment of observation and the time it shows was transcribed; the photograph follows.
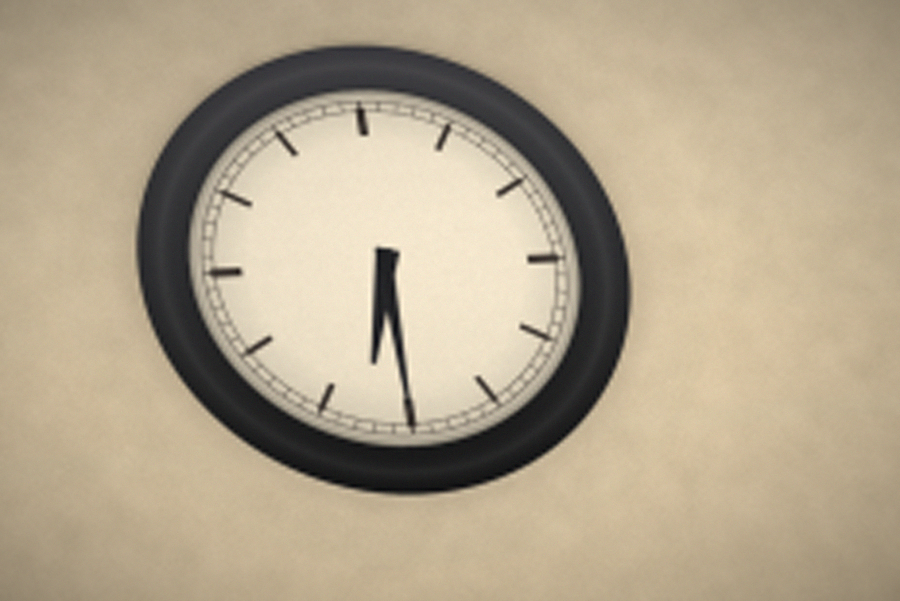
6:30
